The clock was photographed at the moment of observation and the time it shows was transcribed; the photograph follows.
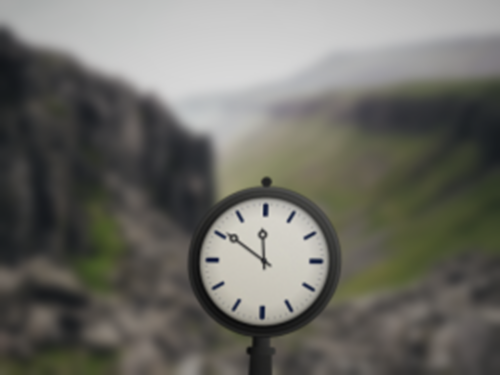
11:51
